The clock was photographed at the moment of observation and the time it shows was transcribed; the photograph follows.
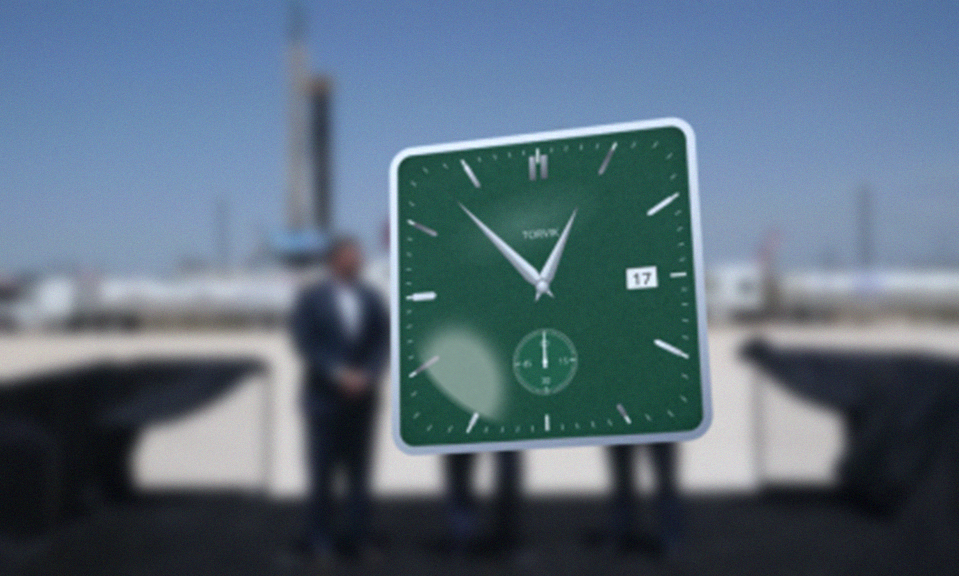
12:53
